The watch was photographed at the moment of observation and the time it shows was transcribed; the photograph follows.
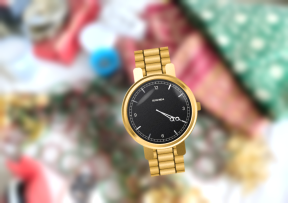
4:20
